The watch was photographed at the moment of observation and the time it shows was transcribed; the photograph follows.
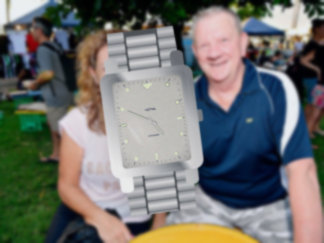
4:50
